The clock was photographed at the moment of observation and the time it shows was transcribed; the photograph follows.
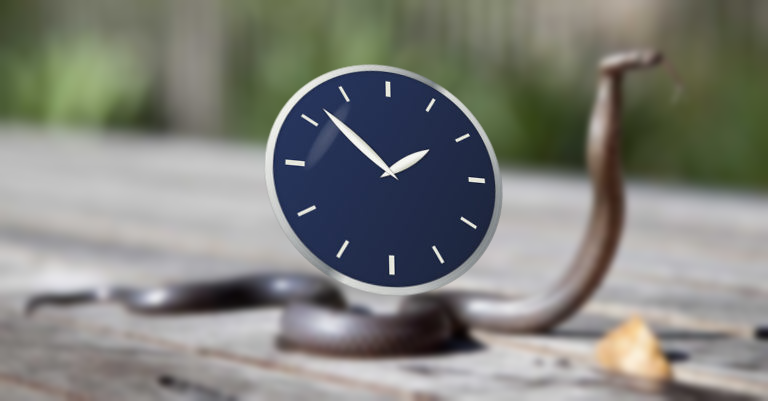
1:52
